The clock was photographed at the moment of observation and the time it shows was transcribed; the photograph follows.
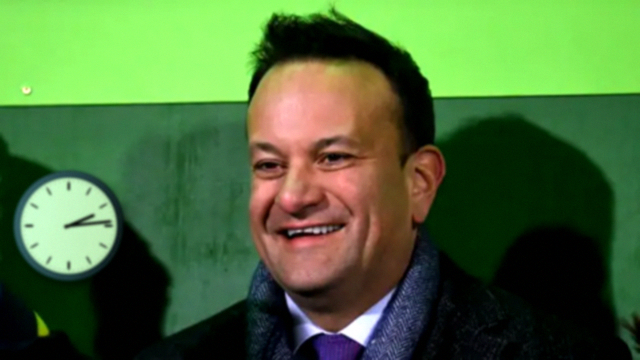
2:14
